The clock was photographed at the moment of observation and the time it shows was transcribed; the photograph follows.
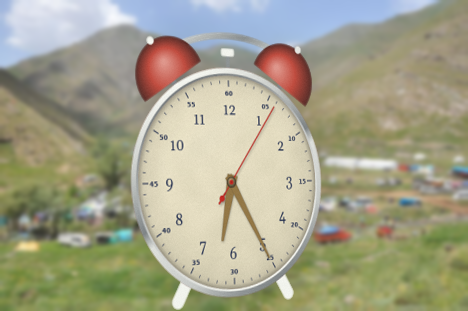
6:25:06
